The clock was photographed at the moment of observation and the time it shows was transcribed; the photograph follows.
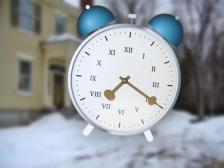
7:20
